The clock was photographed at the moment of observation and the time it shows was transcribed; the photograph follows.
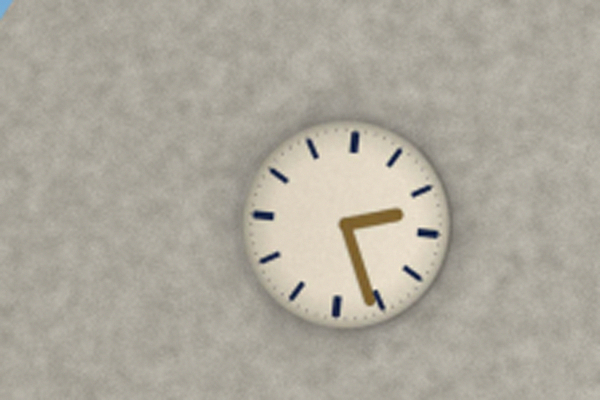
2:26
